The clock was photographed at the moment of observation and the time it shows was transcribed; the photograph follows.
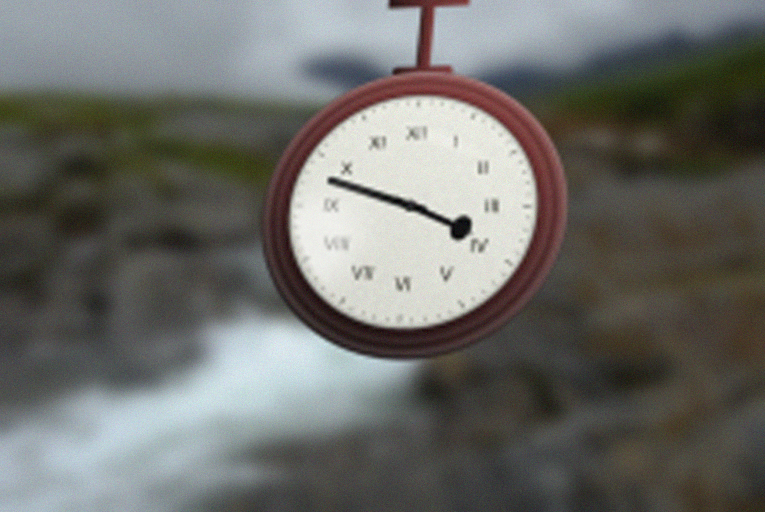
3:48
